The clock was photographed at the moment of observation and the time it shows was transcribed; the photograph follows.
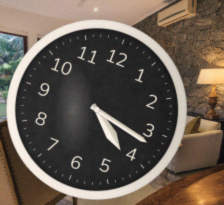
4:17
